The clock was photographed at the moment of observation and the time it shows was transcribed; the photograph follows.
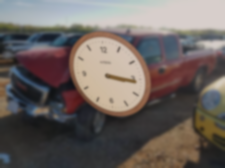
3:16
